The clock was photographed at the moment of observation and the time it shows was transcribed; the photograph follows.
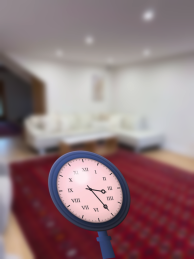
3:25
